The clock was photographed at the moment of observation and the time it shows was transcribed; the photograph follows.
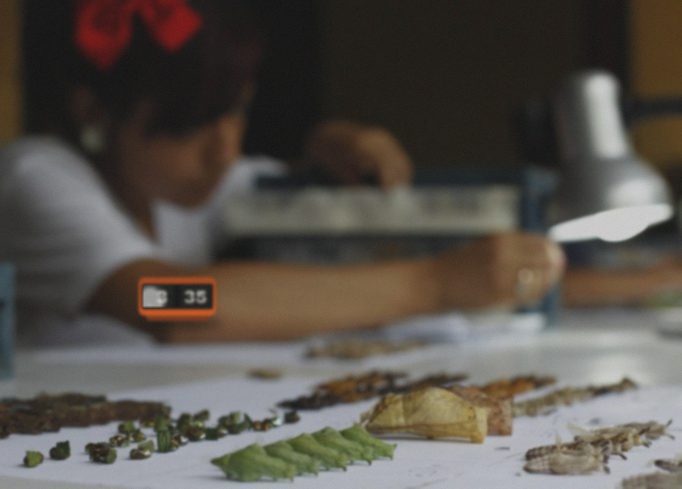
3:35
